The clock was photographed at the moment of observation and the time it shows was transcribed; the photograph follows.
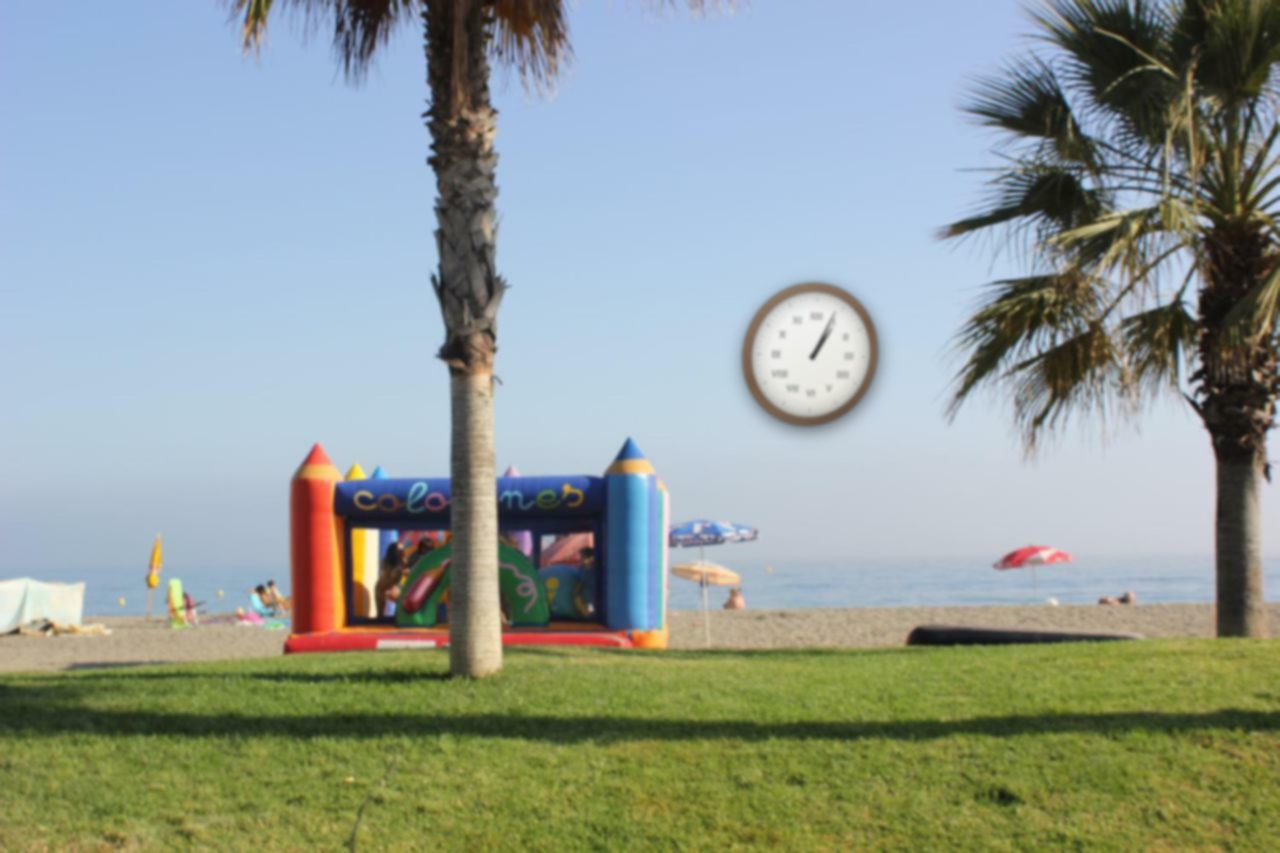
1:04
